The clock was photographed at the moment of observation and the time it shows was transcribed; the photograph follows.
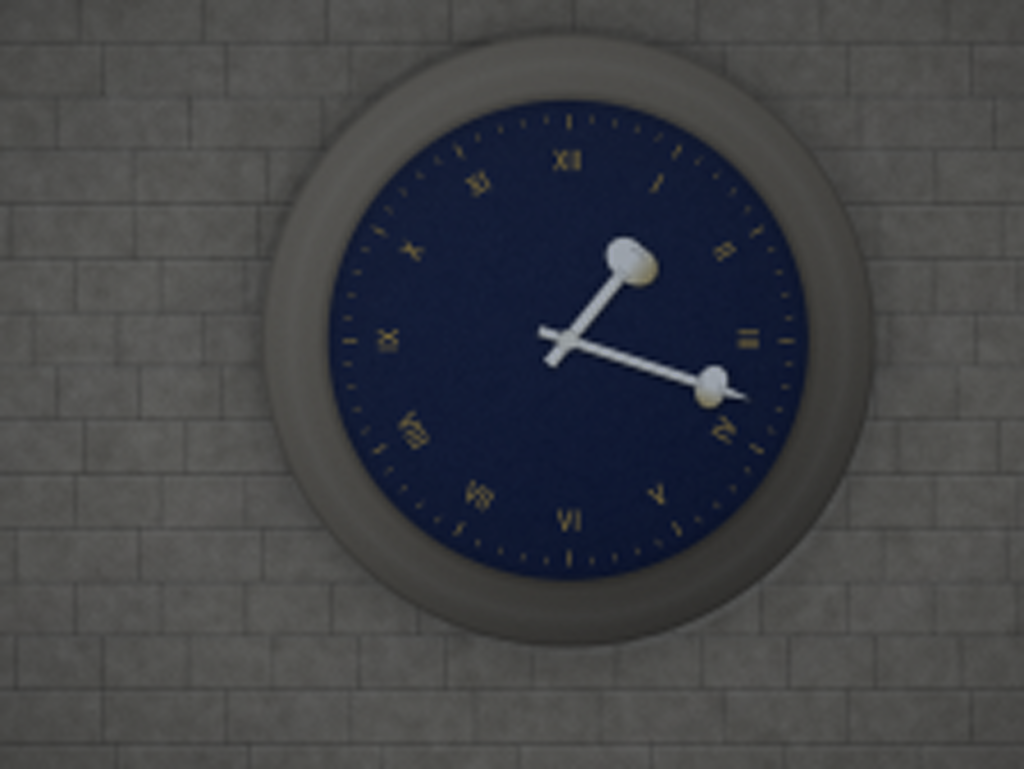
1:18
